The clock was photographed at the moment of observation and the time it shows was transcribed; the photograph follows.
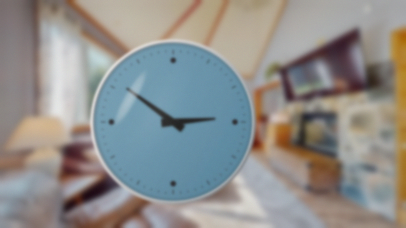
2:51
